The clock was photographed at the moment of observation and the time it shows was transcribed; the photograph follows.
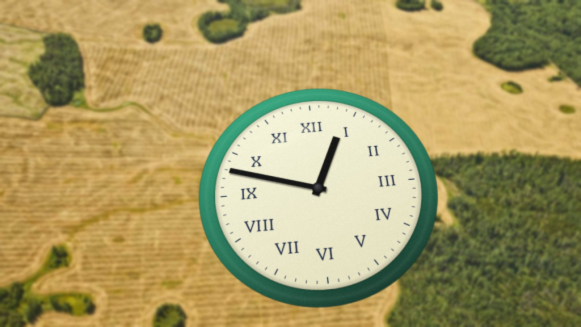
12:48
